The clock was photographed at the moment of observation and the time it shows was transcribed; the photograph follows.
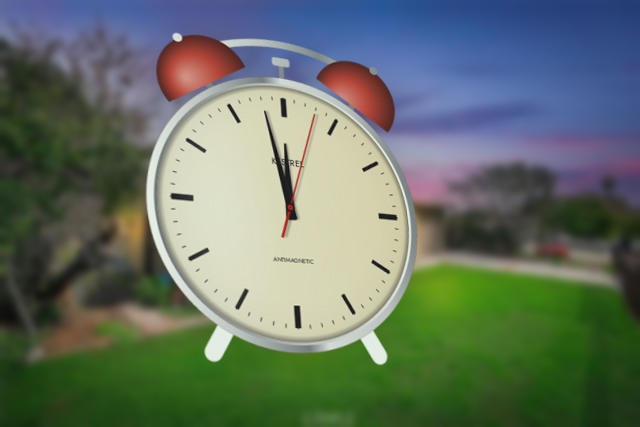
11:58:03
